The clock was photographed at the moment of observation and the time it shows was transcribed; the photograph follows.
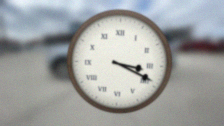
3:19
